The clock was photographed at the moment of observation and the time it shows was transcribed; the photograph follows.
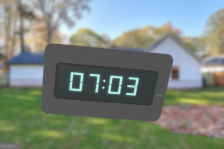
7:03
